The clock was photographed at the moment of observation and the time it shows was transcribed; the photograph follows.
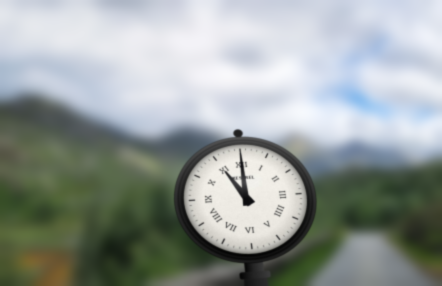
11:00
